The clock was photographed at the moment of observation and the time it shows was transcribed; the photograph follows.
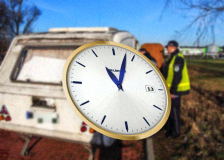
11:03
